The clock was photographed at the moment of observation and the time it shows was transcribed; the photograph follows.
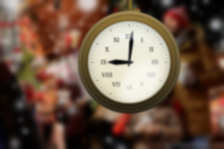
9:01
